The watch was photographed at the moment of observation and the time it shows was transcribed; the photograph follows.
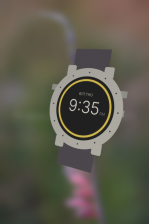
9:35
